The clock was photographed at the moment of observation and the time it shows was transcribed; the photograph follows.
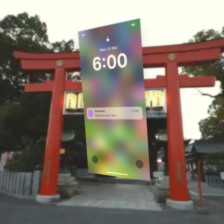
6:00
